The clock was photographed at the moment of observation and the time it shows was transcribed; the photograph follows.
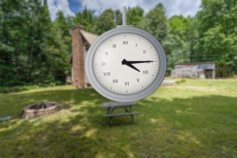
4:15
